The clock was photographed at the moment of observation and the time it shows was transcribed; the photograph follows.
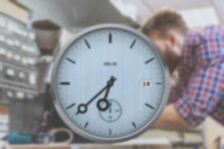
6:38
